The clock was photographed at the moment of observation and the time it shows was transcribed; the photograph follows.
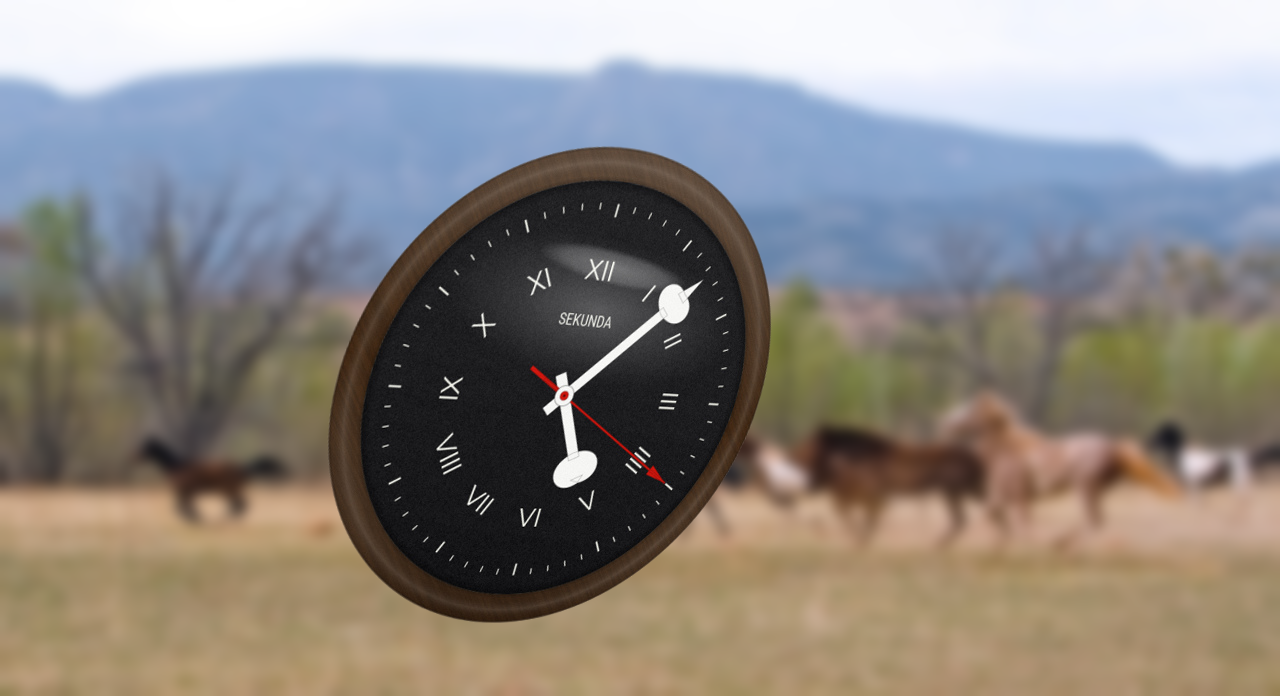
5:07:20
